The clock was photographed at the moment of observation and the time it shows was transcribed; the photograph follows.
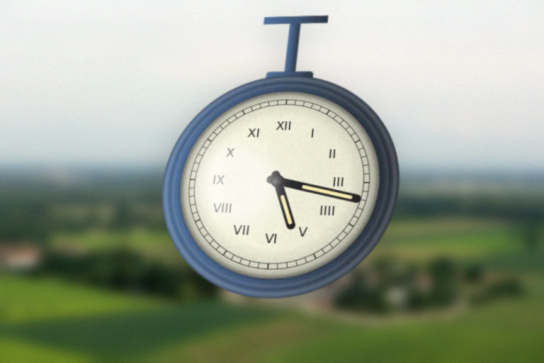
5:17
